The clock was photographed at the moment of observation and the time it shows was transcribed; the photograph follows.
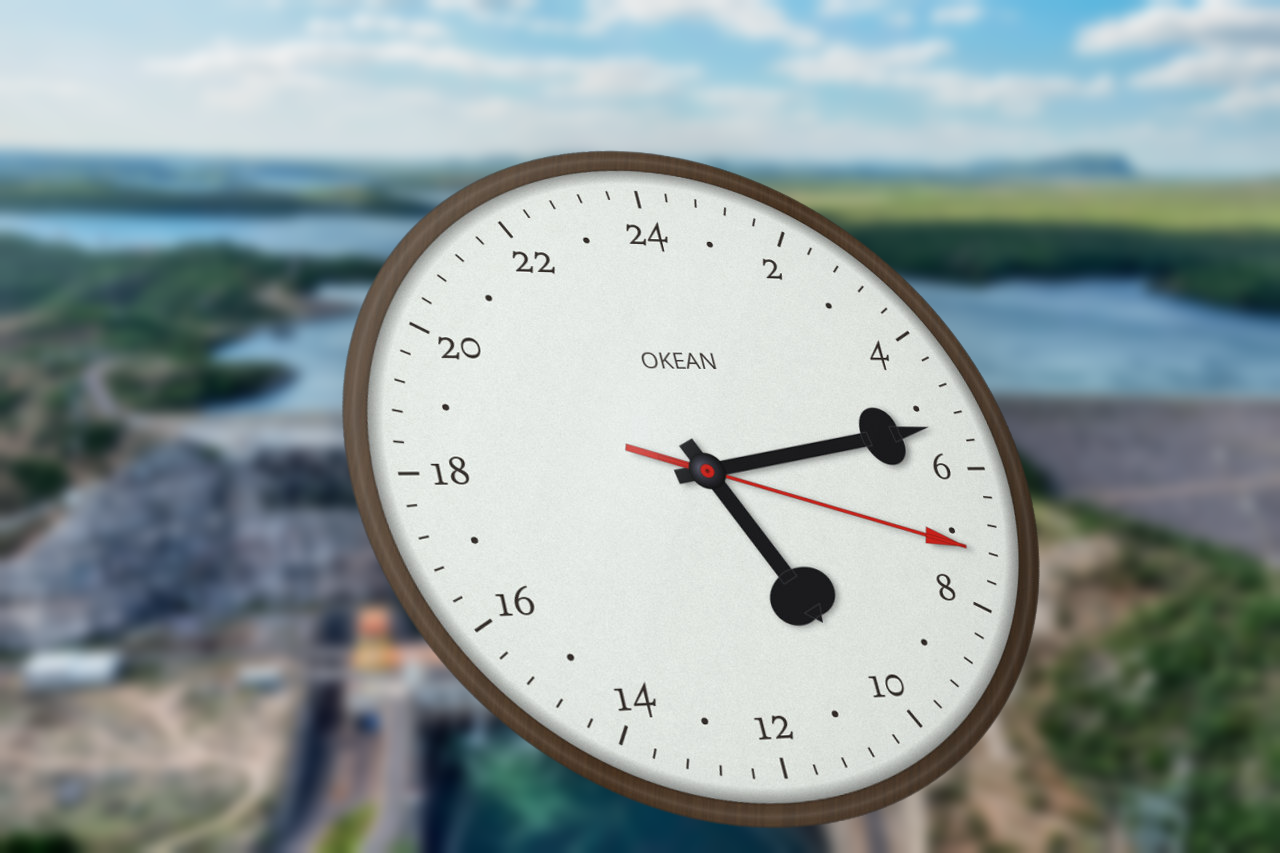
10:13:18
